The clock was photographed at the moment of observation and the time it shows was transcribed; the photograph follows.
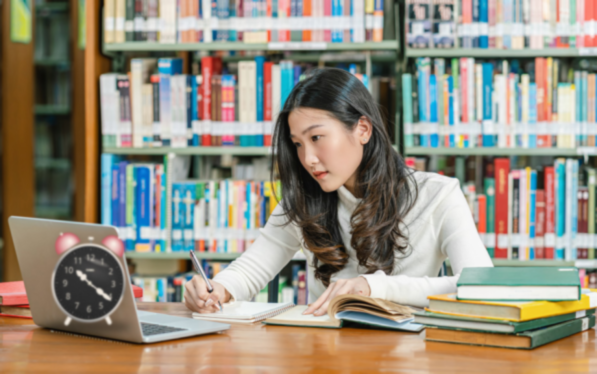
10:21
